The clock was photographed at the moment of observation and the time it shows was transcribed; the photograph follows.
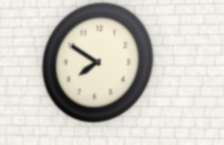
7:50
